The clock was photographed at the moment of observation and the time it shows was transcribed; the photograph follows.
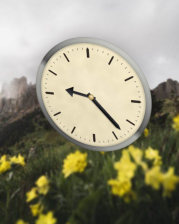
9:23
